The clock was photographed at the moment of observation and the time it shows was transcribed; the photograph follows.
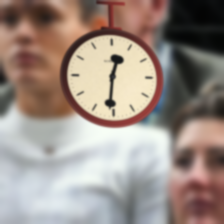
12:31
